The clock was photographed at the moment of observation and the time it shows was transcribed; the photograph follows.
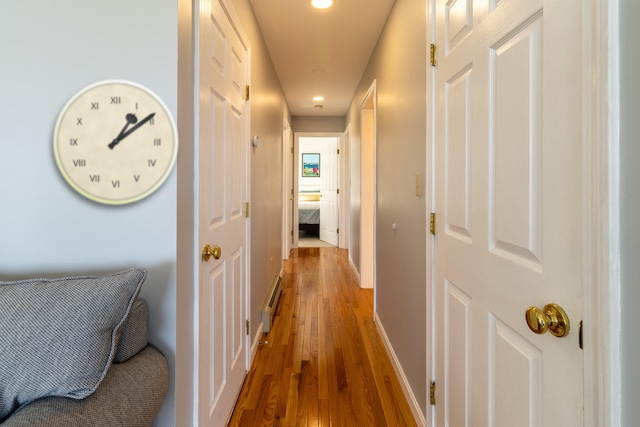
1:09
